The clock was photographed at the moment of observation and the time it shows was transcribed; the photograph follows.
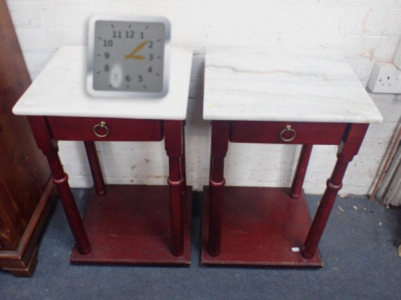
3:08
